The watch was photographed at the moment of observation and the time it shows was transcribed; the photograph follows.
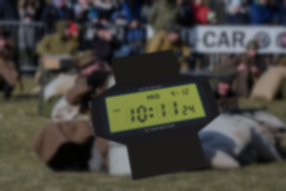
10:11
